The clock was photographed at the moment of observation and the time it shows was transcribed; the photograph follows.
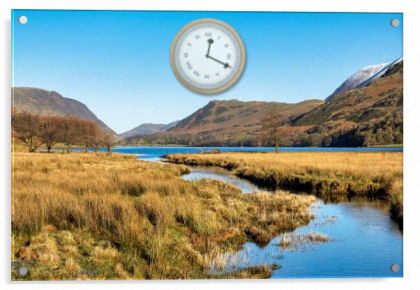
12:19
